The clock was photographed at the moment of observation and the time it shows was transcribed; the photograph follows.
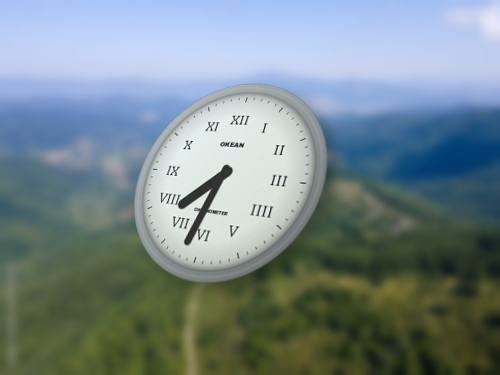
7:32
